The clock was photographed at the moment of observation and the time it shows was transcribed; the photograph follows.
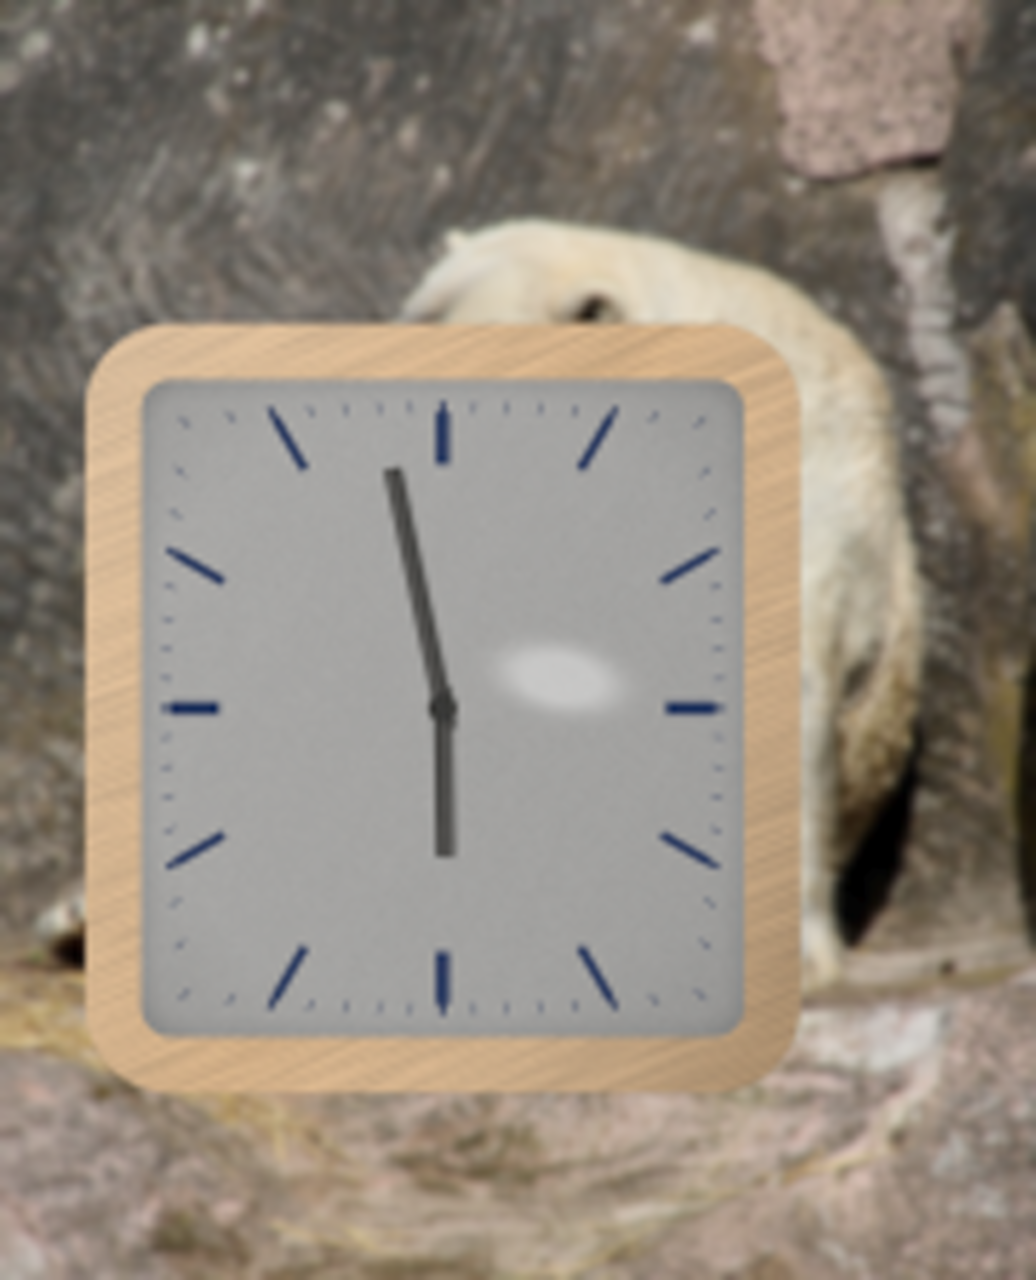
5:58
